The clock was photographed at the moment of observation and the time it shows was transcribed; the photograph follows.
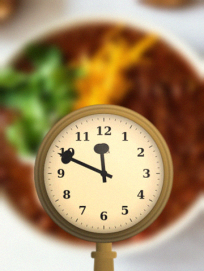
11:49
